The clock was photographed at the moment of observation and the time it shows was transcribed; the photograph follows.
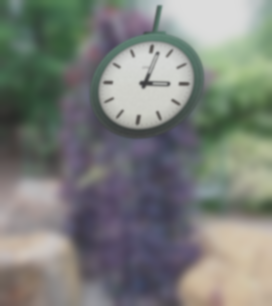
3:02
